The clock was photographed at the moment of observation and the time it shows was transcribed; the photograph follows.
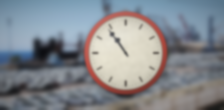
10:54
